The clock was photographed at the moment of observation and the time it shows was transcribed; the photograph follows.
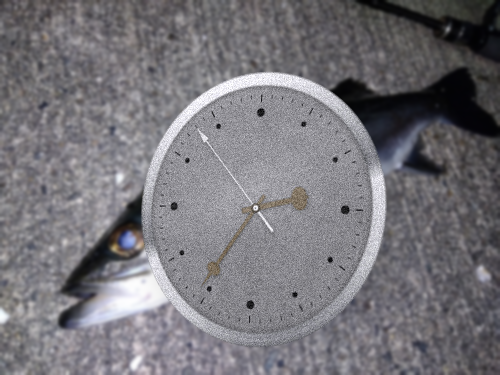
2:35:53
